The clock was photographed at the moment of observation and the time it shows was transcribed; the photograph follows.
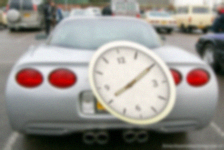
8:10
